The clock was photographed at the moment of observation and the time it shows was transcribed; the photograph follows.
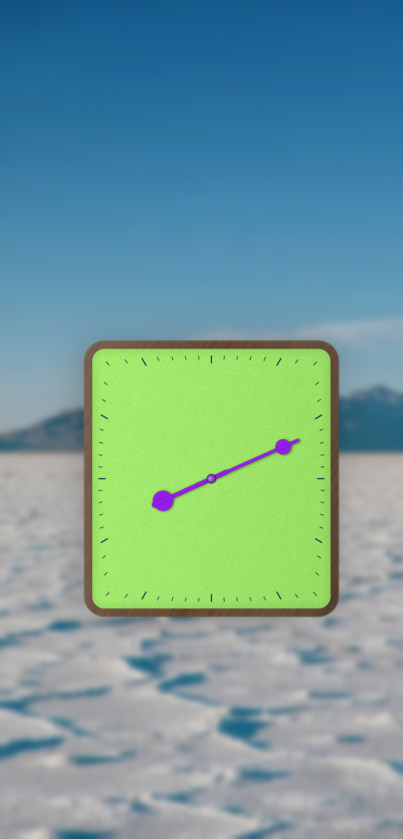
8:11
